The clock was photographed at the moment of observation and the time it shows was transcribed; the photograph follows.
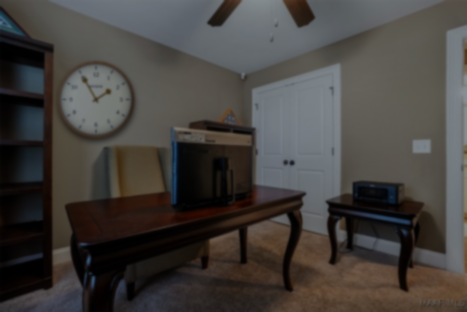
1:55
